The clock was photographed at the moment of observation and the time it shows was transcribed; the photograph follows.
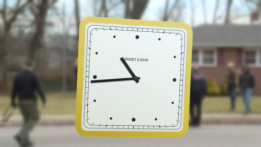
10:44
